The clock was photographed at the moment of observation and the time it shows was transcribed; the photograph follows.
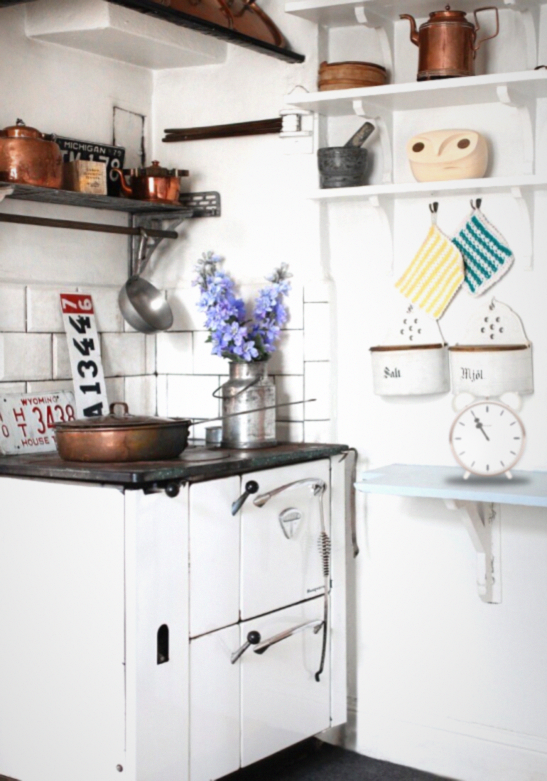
10:55
